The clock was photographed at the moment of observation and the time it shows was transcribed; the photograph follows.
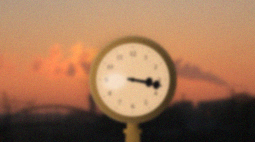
3:17
